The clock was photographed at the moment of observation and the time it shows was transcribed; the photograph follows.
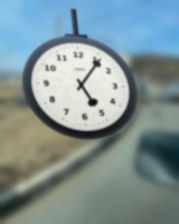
5:06
